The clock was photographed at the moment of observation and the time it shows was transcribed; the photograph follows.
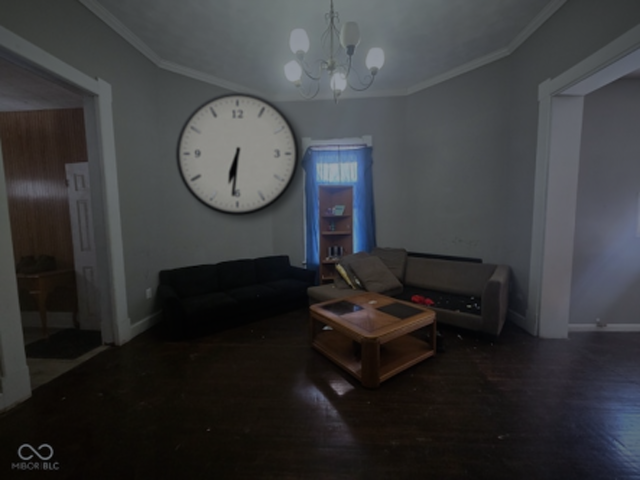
6:31
